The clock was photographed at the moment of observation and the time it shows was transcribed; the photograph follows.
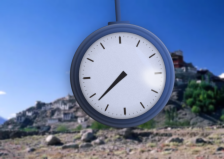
7:38
